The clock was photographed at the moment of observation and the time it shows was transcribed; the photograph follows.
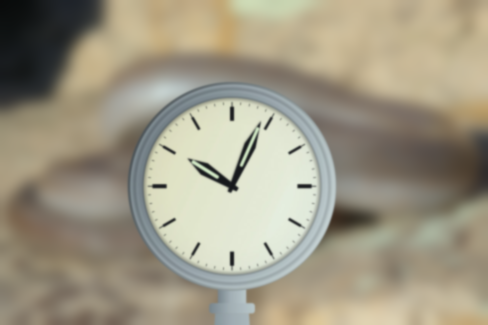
10:04
